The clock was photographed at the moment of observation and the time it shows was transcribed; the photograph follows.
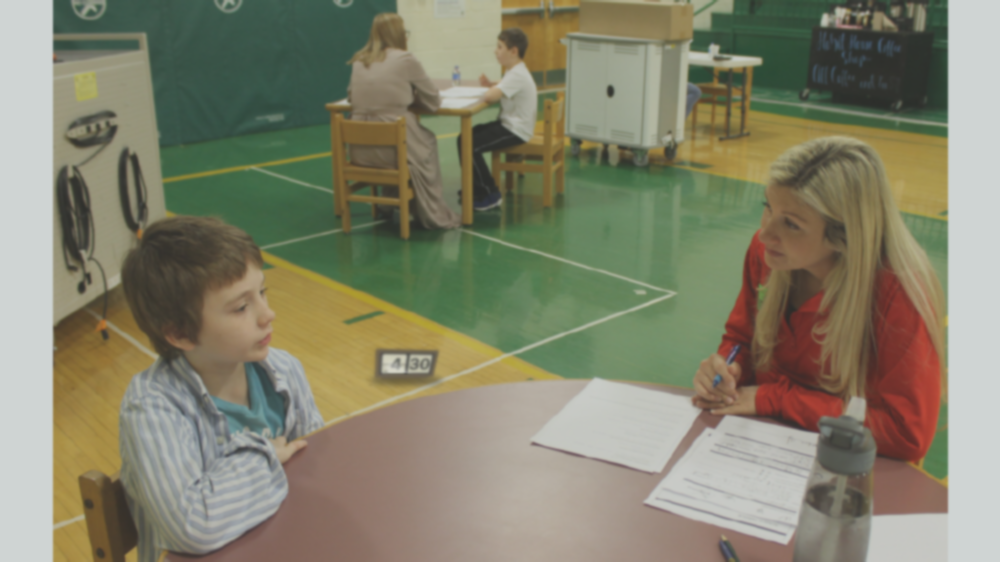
4:30
